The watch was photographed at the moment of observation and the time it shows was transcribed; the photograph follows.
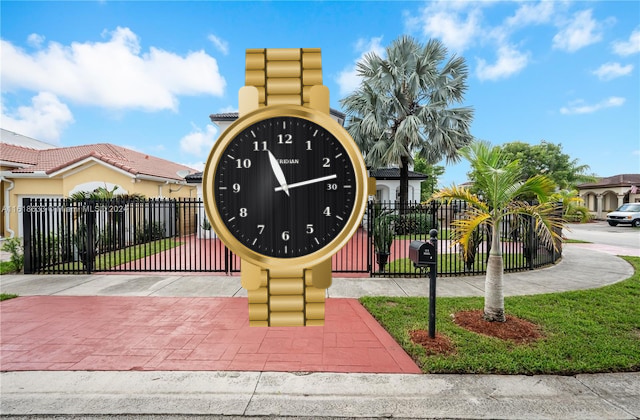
11:13
